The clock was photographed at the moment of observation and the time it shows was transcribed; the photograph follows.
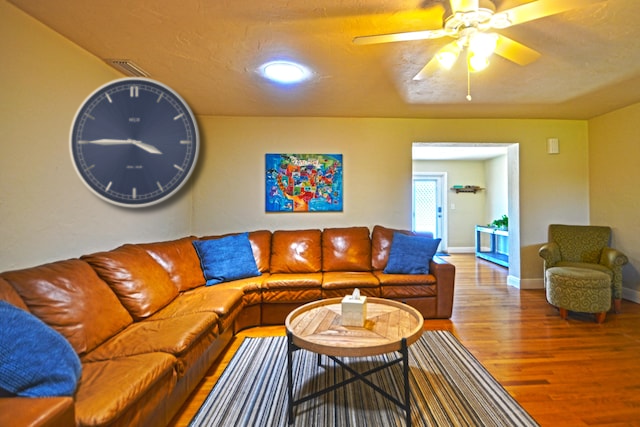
3:45
